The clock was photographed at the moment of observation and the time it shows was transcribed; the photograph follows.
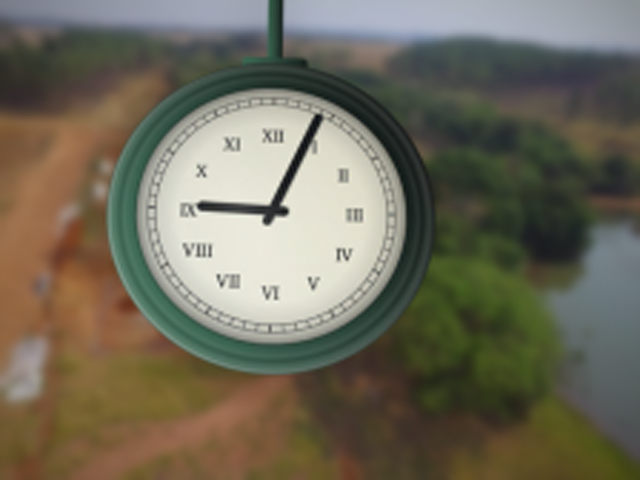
9:04
